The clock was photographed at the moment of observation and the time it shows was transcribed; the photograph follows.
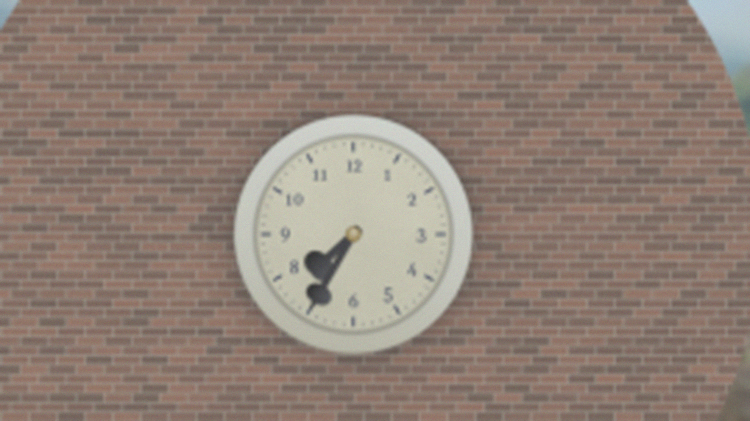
7:35
